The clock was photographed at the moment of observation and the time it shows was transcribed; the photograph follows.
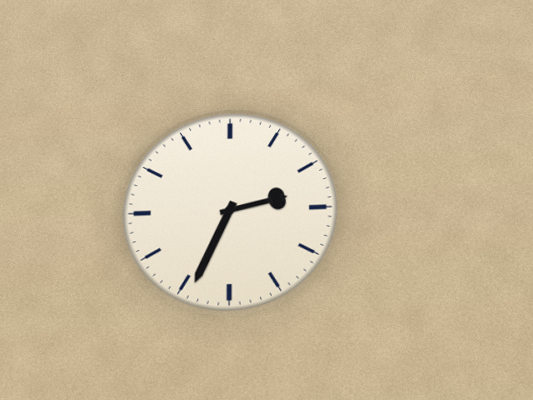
2:34
